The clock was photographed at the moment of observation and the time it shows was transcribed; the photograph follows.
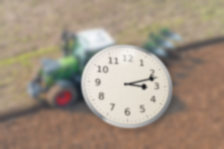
3:12
